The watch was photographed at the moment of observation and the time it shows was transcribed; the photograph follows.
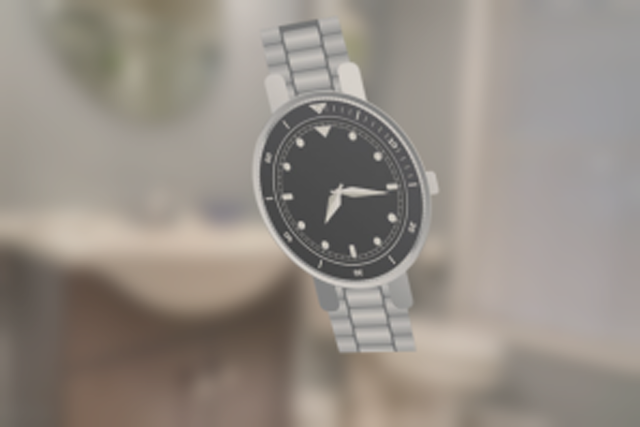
7:16
